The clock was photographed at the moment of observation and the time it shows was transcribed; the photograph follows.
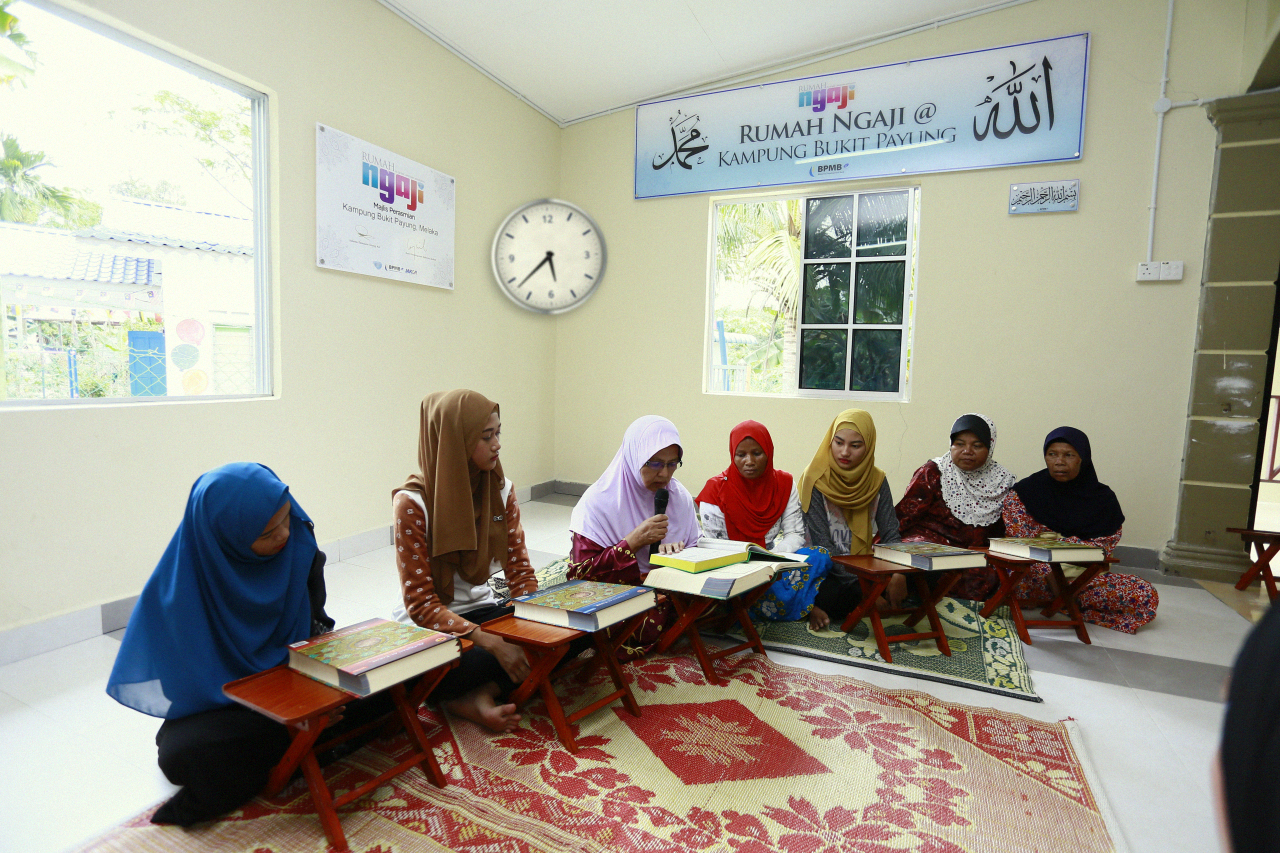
5:38
